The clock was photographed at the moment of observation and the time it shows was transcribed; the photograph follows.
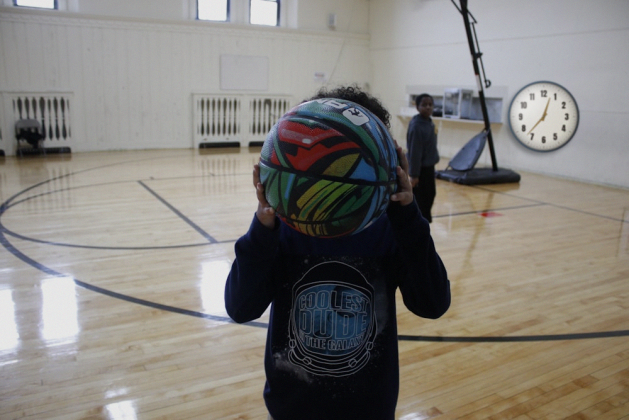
12:37
